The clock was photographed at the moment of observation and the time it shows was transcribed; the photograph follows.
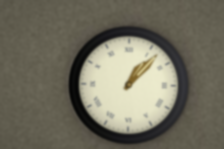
1:07
